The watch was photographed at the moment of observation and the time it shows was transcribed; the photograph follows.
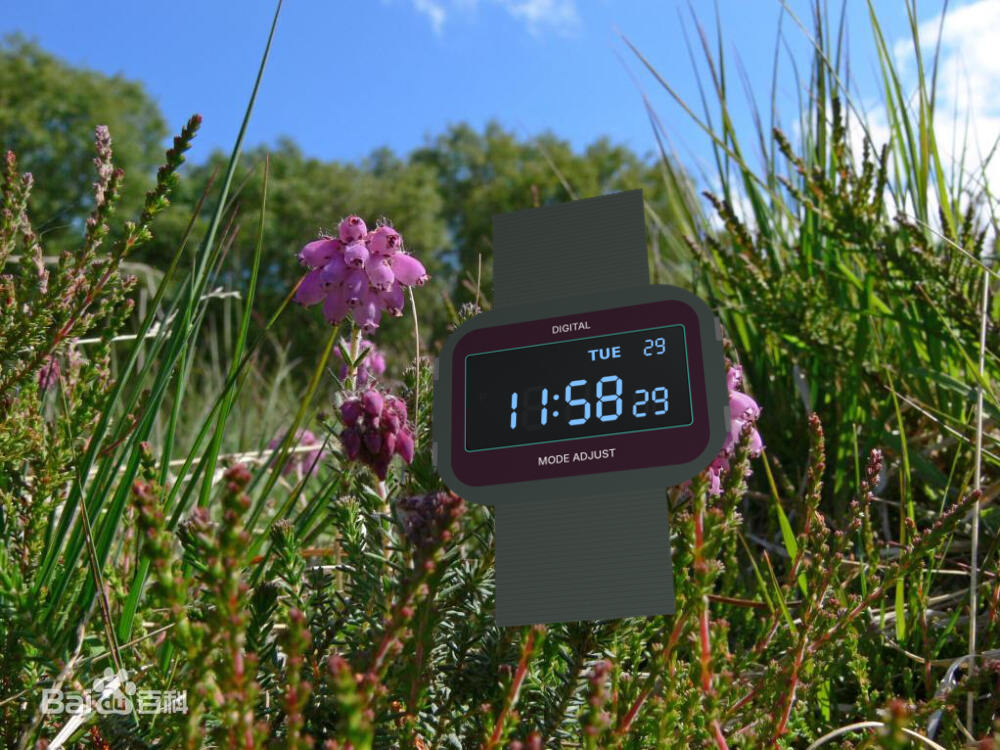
11:58:29
